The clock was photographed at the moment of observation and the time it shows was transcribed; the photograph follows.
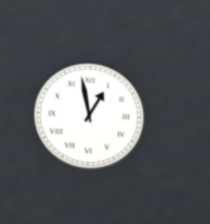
12:58
